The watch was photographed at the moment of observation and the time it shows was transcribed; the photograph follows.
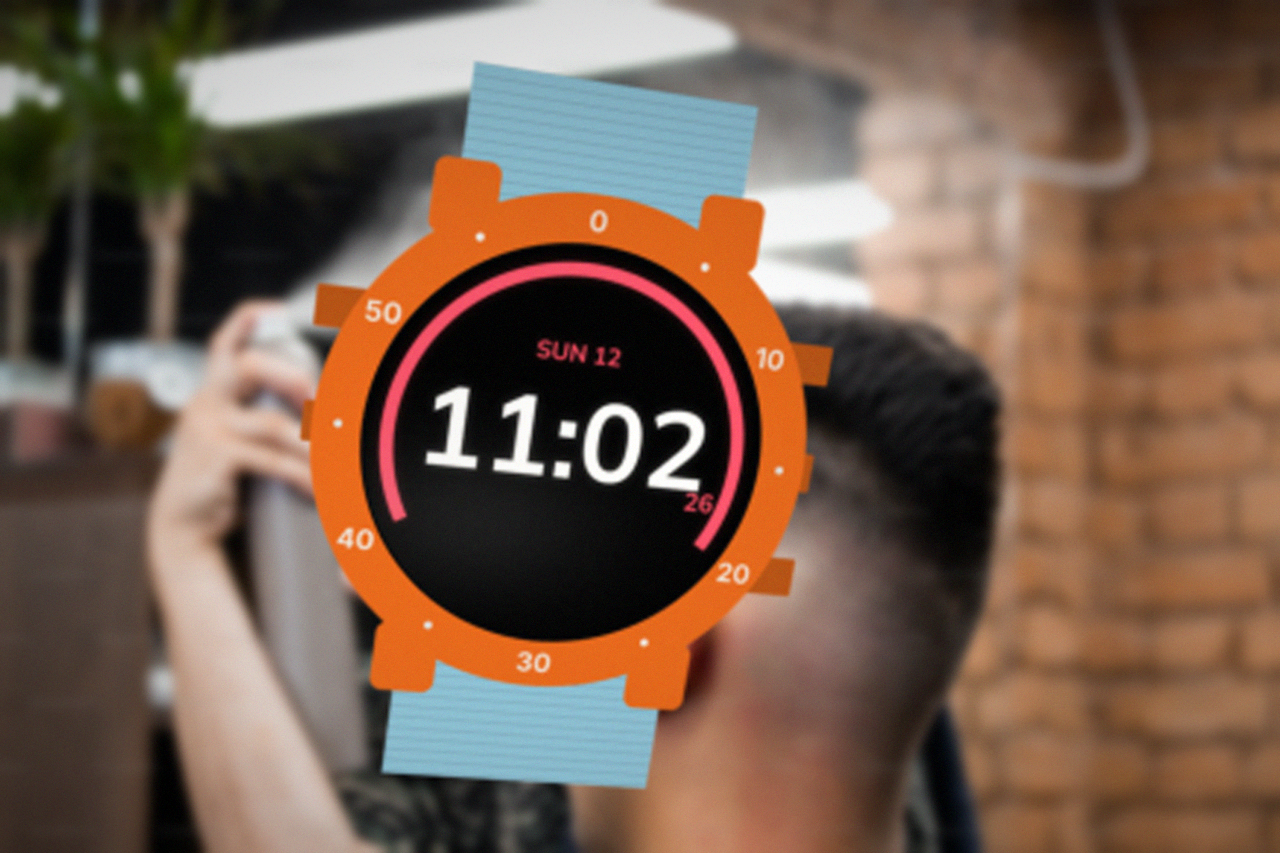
11:02:26
